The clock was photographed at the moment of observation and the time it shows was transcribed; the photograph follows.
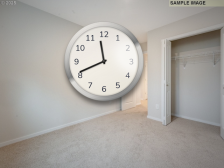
11:41
